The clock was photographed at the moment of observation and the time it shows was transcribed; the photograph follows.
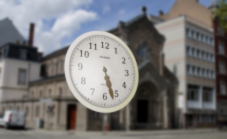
5:27
